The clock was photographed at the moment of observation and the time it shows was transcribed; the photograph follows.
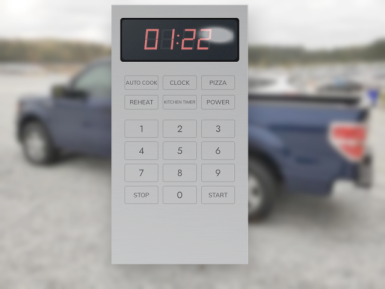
1:22
